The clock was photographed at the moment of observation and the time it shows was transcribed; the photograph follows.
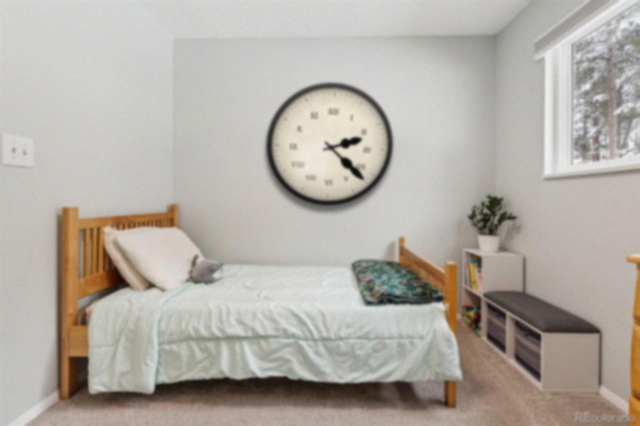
2:22
